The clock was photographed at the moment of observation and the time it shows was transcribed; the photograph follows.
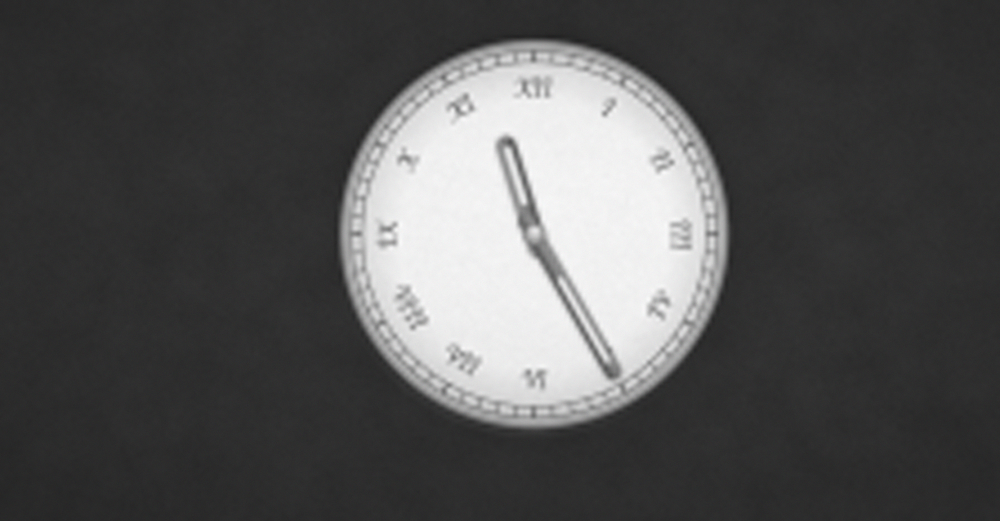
11:25
